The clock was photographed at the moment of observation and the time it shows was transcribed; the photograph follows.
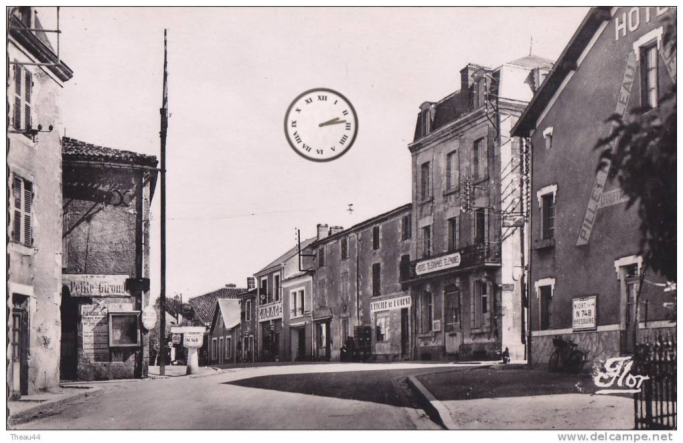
2:13
